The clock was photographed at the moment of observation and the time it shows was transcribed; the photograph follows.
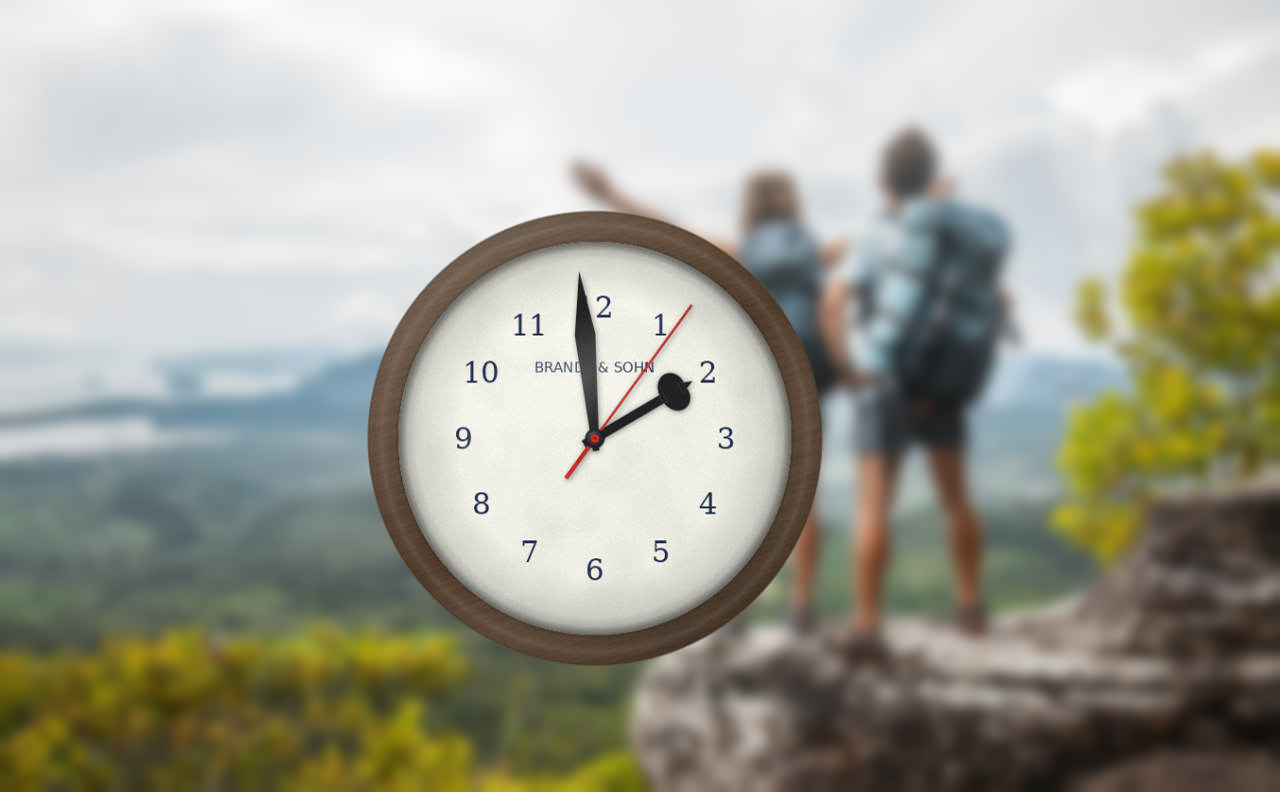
1:59:06
